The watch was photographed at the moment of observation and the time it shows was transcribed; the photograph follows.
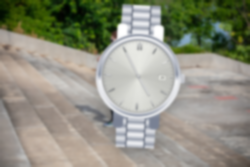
4:55
